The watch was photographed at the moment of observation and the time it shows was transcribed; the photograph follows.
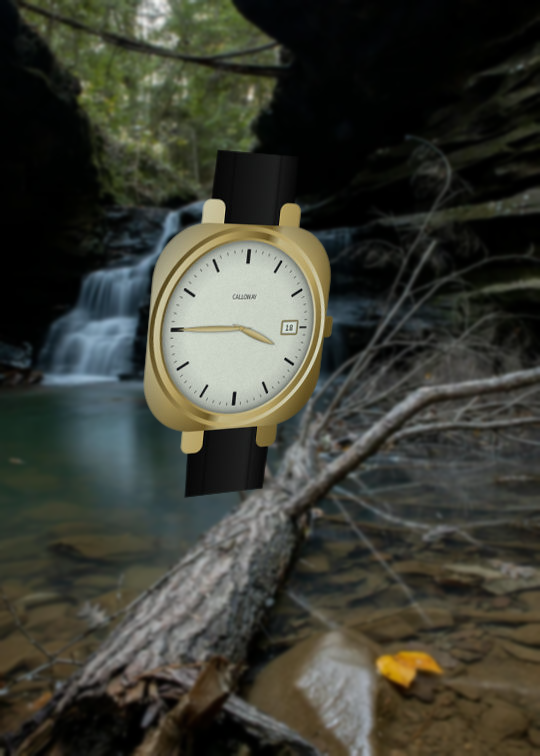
3:45
